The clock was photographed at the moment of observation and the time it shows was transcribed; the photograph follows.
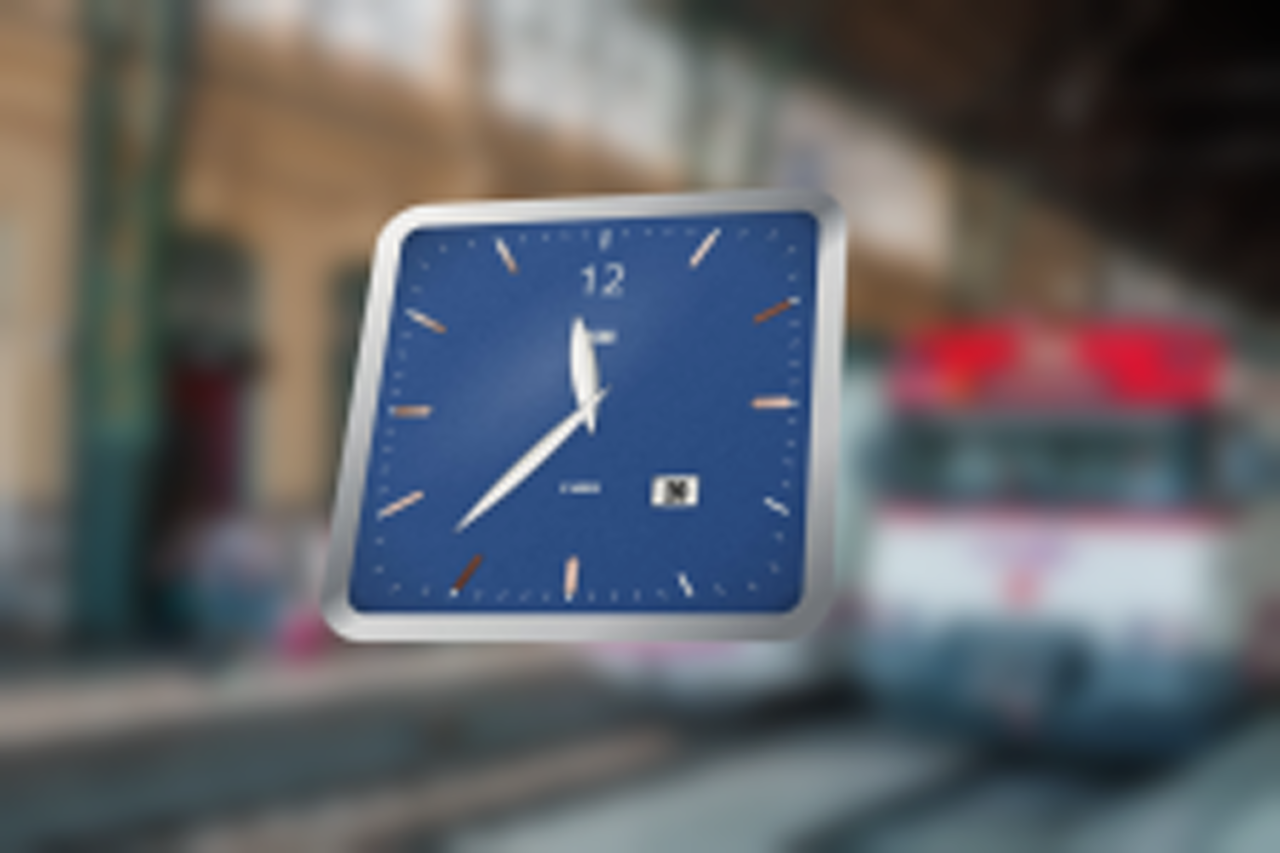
11:37
